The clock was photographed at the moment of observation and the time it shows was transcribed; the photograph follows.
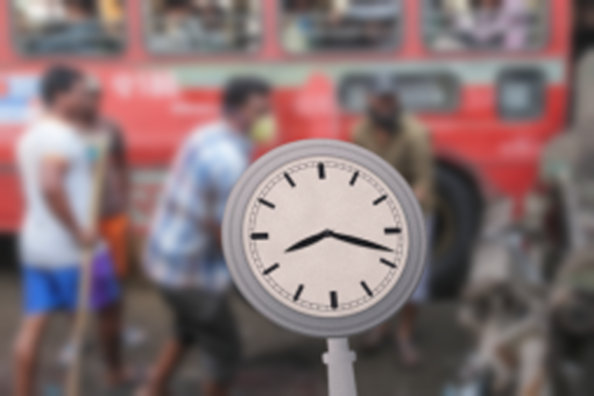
8:18
